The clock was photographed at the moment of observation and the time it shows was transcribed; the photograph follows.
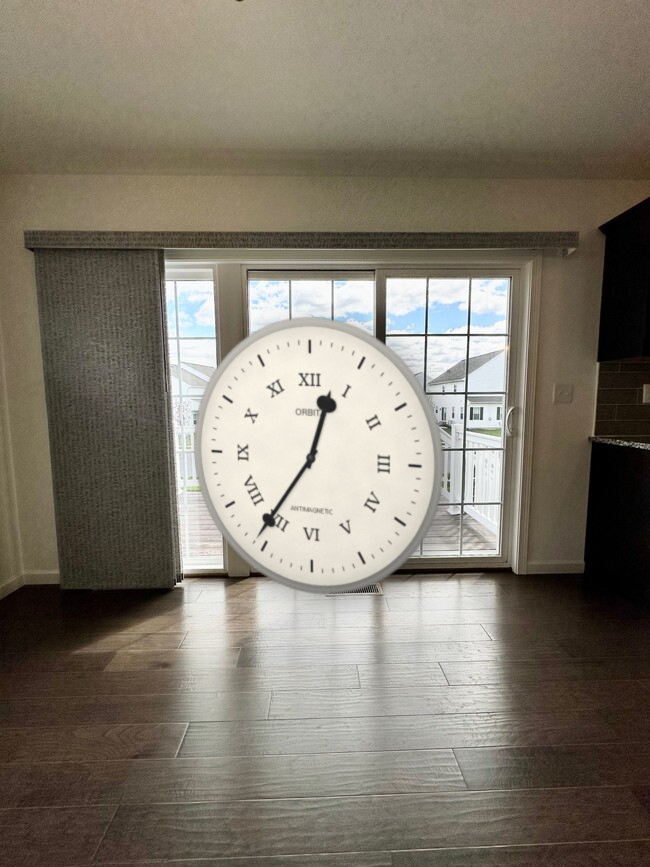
12:36
